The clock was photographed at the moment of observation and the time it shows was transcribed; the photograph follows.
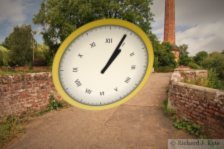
1:04
